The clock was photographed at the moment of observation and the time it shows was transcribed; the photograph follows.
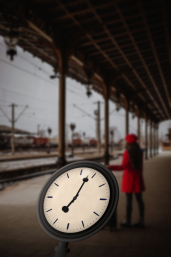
7:03
